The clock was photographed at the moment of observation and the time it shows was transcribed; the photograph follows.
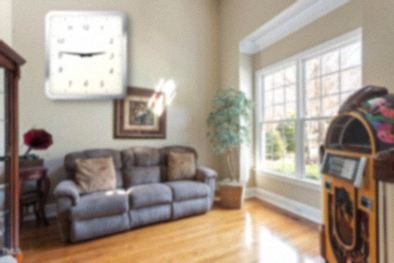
2:46
